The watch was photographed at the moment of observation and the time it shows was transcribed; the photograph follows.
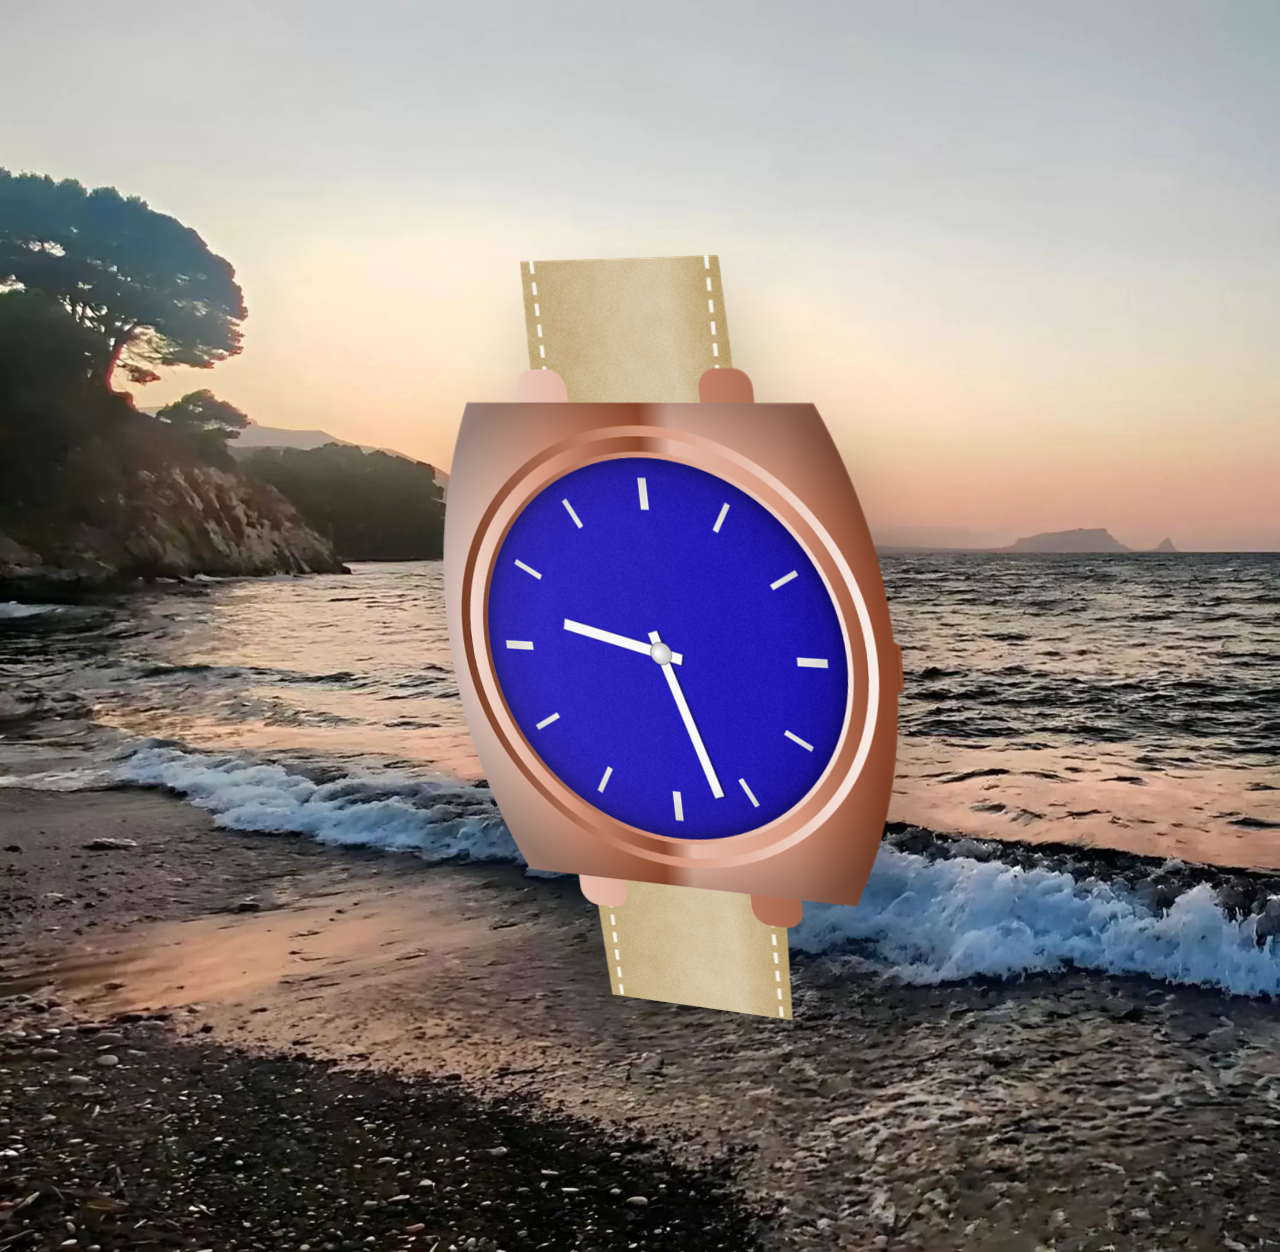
9:27
